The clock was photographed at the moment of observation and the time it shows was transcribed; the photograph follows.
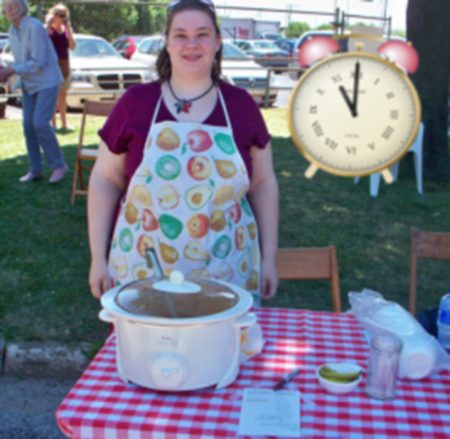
11:00
